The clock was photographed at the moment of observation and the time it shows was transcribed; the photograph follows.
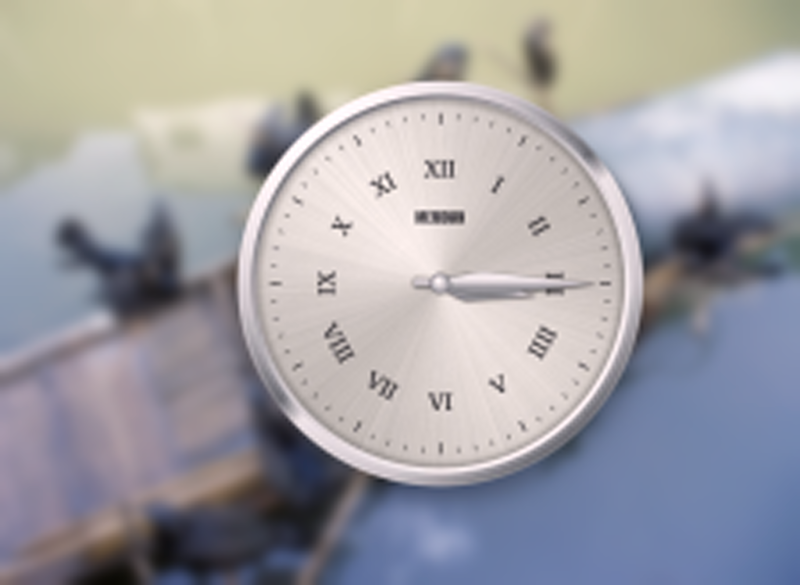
3:15
